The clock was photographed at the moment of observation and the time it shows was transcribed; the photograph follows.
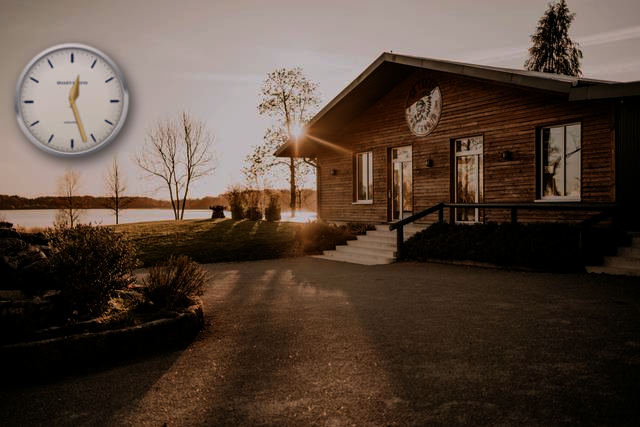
12:27
